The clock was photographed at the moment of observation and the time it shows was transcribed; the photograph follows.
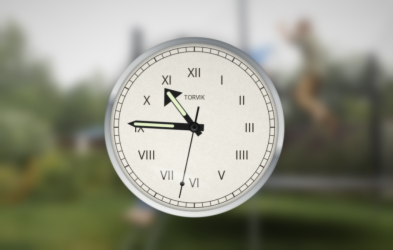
10:45:32
